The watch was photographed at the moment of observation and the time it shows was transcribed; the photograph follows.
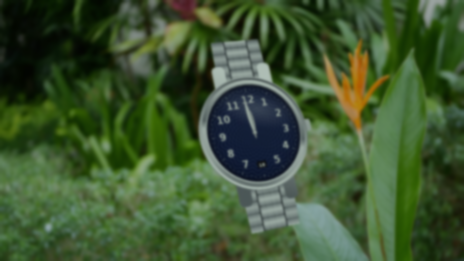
11:59
